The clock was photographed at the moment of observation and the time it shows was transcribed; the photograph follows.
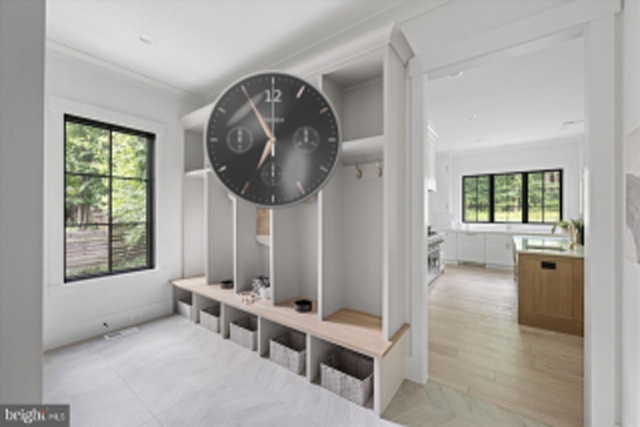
6:55
